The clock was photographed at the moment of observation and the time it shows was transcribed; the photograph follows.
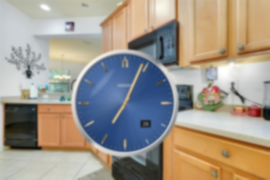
7:04
